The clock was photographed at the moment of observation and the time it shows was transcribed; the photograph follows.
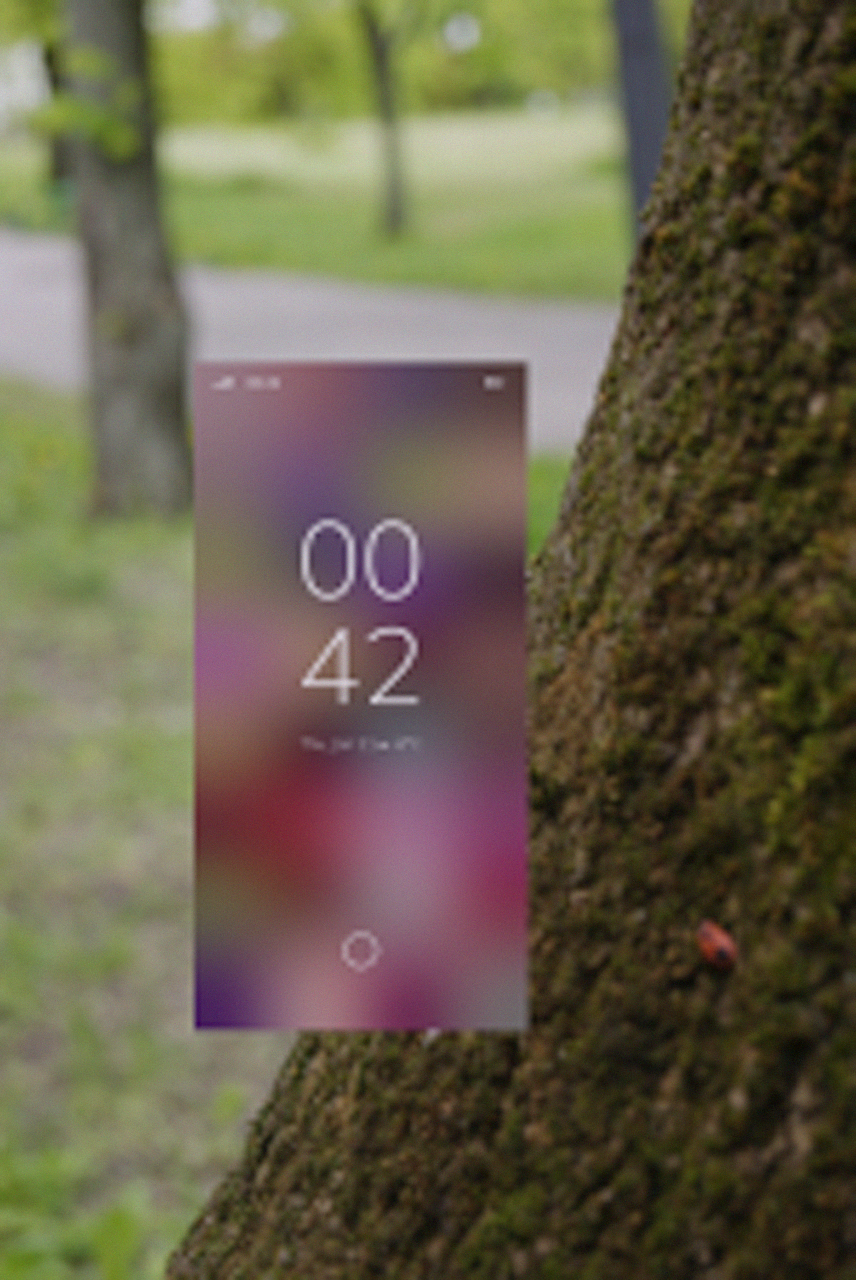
0:42
